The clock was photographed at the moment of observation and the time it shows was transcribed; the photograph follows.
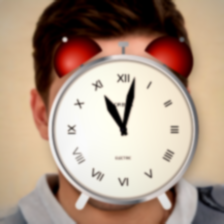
11:02
